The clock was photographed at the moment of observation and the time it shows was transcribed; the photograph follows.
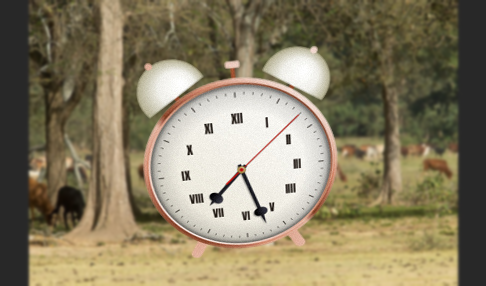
7:27:08
